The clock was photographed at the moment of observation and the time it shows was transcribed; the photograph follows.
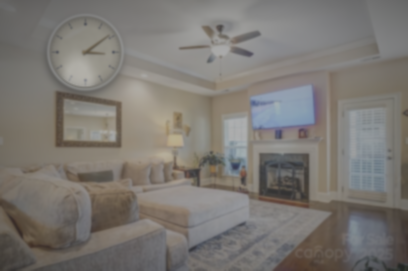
3:09
